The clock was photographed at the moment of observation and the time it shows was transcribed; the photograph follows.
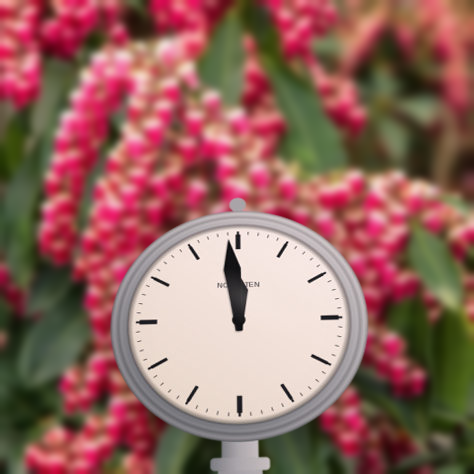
11:59
